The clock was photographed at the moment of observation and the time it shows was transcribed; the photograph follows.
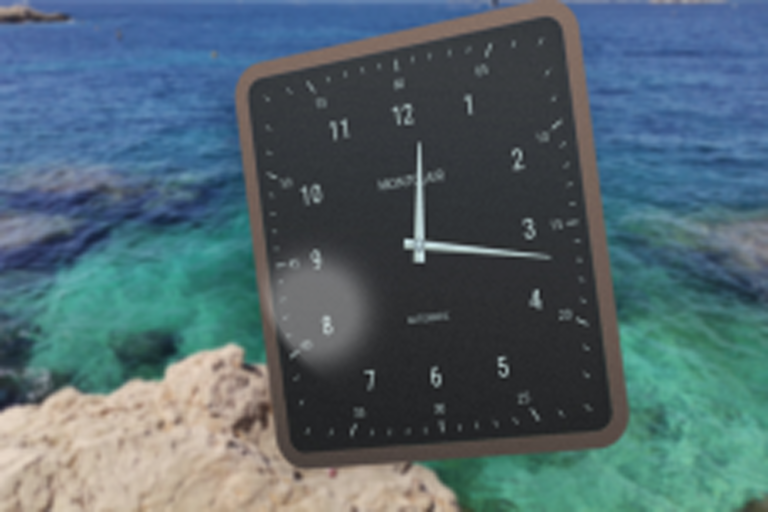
12:17
